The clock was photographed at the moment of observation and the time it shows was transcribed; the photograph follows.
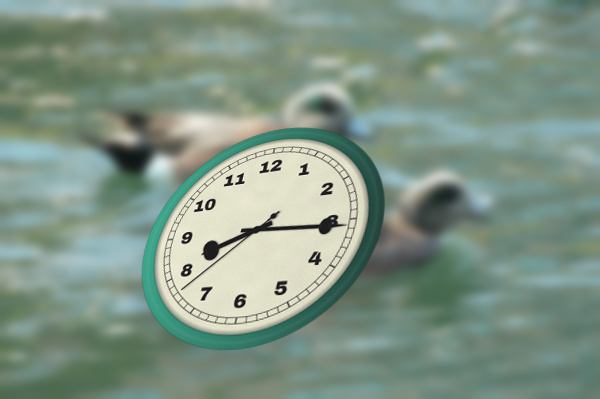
8:15:38
